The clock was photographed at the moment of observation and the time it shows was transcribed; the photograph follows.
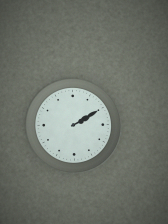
2:10
